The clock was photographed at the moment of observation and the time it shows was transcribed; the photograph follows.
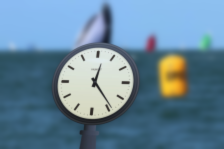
12:24
